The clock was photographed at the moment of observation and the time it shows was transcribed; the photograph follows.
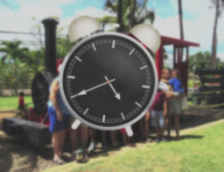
4:40
